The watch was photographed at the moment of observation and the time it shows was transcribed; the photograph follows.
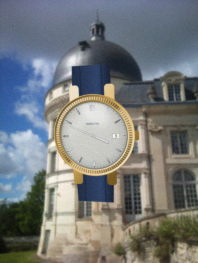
3:49
